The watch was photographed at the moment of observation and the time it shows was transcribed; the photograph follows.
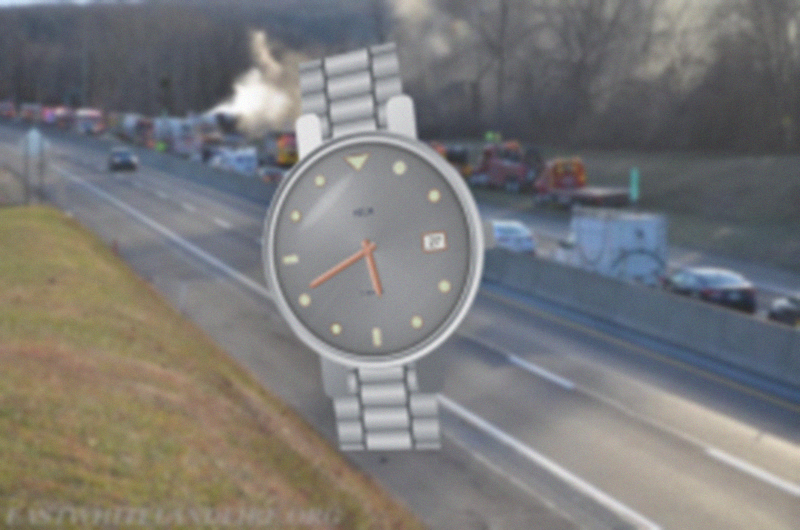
5:41
